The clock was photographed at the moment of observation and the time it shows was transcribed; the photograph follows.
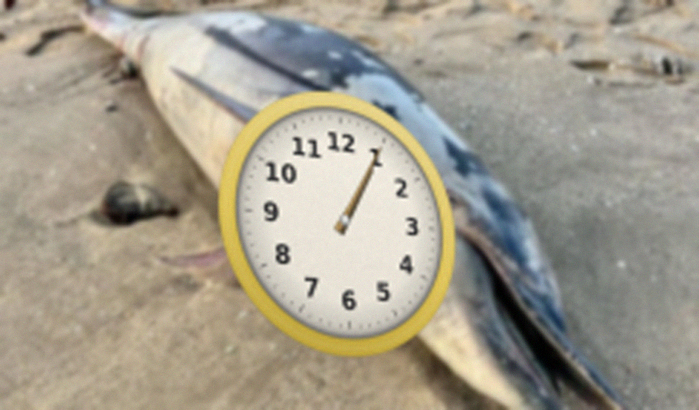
1:05
